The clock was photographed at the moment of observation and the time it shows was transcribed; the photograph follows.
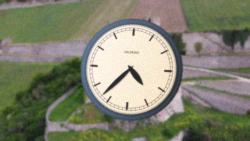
4:37
